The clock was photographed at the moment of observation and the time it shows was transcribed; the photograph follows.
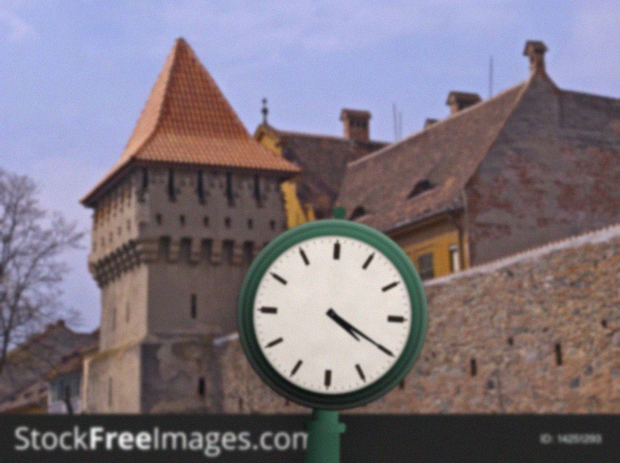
4:20
